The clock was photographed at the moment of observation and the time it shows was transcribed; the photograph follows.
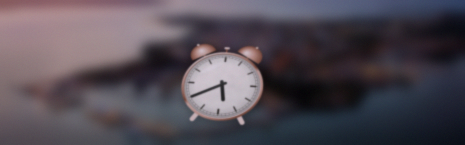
5:40
